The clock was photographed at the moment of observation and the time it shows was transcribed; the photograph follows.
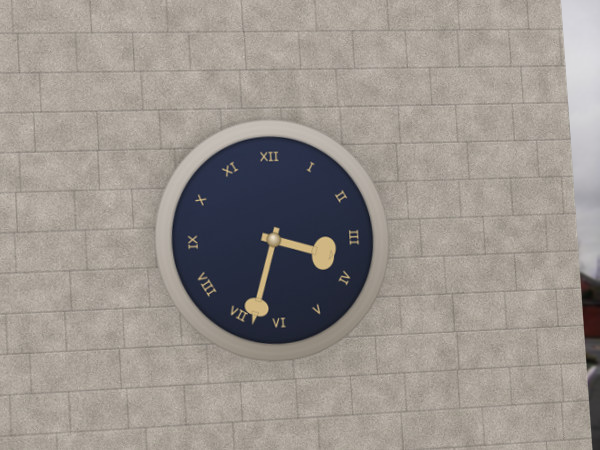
3:33
